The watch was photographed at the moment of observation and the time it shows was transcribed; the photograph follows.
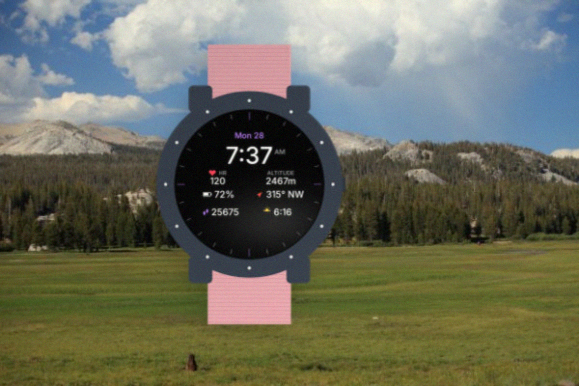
7:37
